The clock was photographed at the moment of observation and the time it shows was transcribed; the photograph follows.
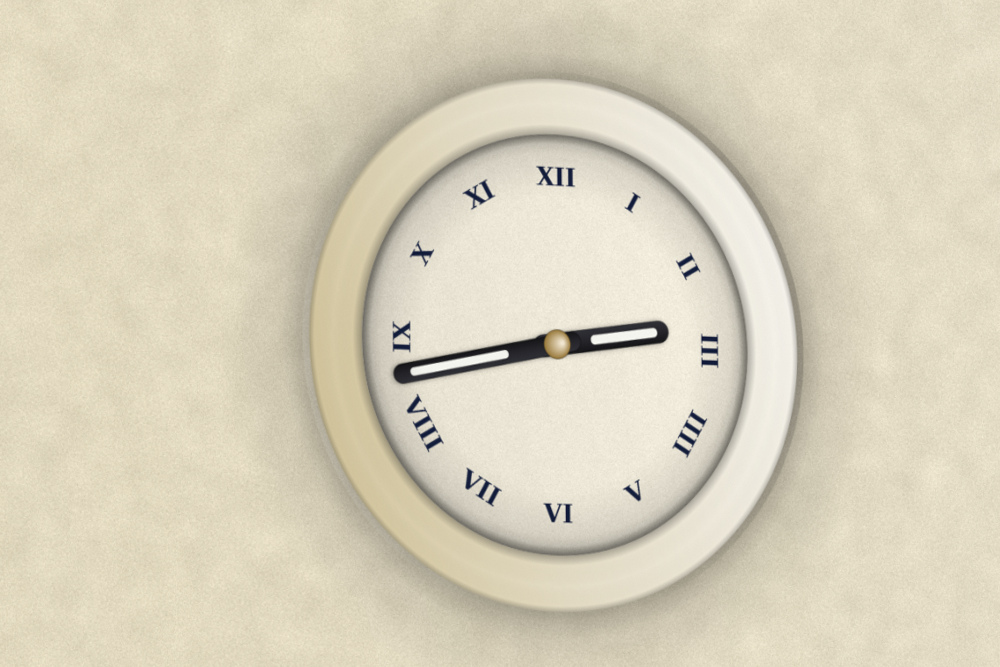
2:43
